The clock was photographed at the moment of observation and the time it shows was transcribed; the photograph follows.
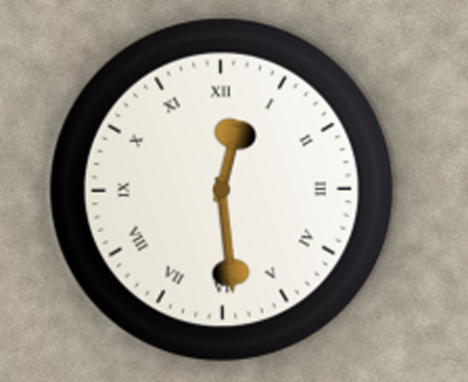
12:29
